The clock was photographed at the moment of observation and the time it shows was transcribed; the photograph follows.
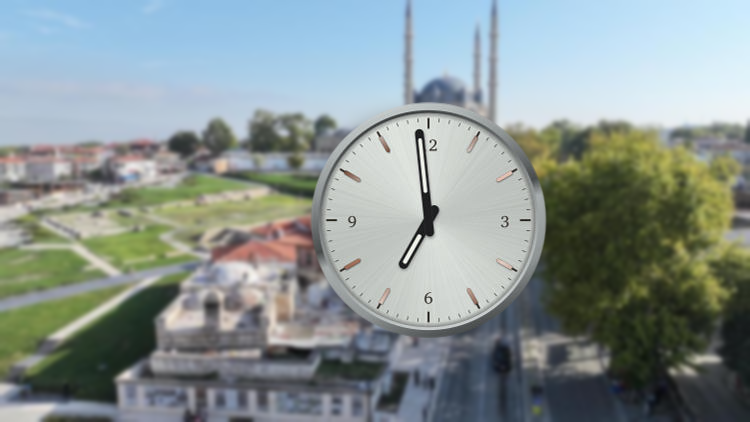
6:59
